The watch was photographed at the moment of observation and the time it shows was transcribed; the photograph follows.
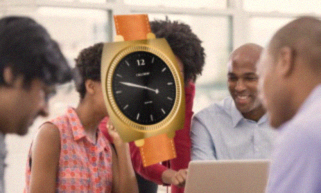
3:48
